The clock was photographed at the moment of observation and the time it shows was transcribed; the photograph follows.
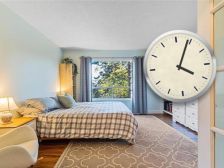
4:04
